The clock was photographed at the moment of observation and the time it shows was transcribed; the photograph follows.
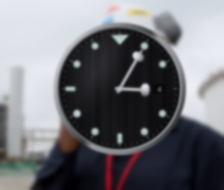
3:05
